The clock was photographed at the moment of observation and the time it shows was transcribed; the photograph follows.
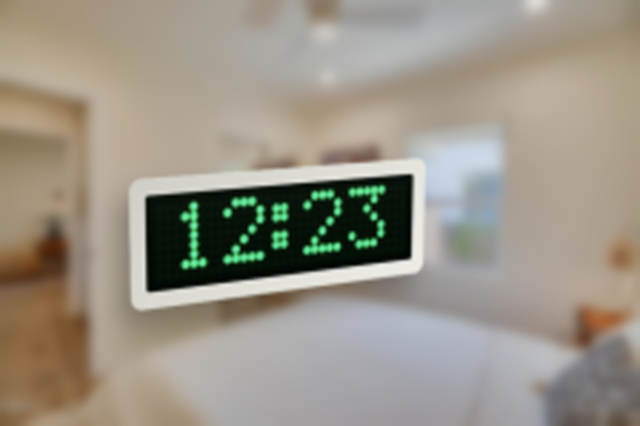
12:23
